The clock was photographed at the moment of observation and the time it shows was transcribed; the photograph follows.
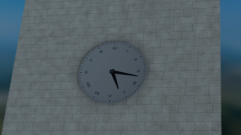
5:17
